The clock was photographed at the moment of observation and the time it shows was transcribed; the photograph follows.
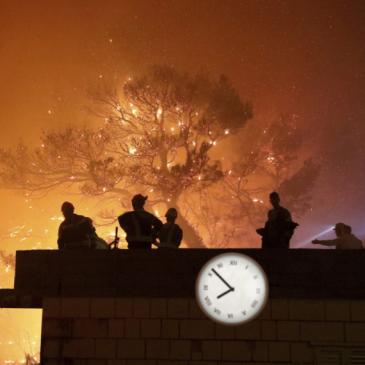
7:52
